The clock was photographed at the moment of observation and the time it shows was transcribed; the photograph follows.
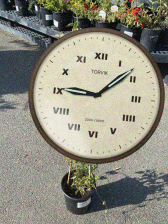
9:08
